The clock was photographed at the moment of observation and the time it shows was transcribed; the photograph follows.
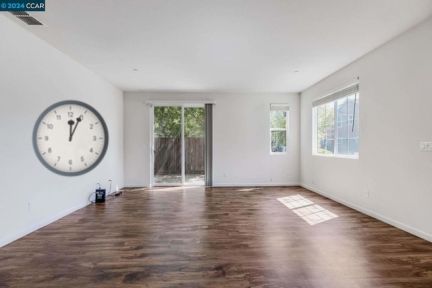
12:04
